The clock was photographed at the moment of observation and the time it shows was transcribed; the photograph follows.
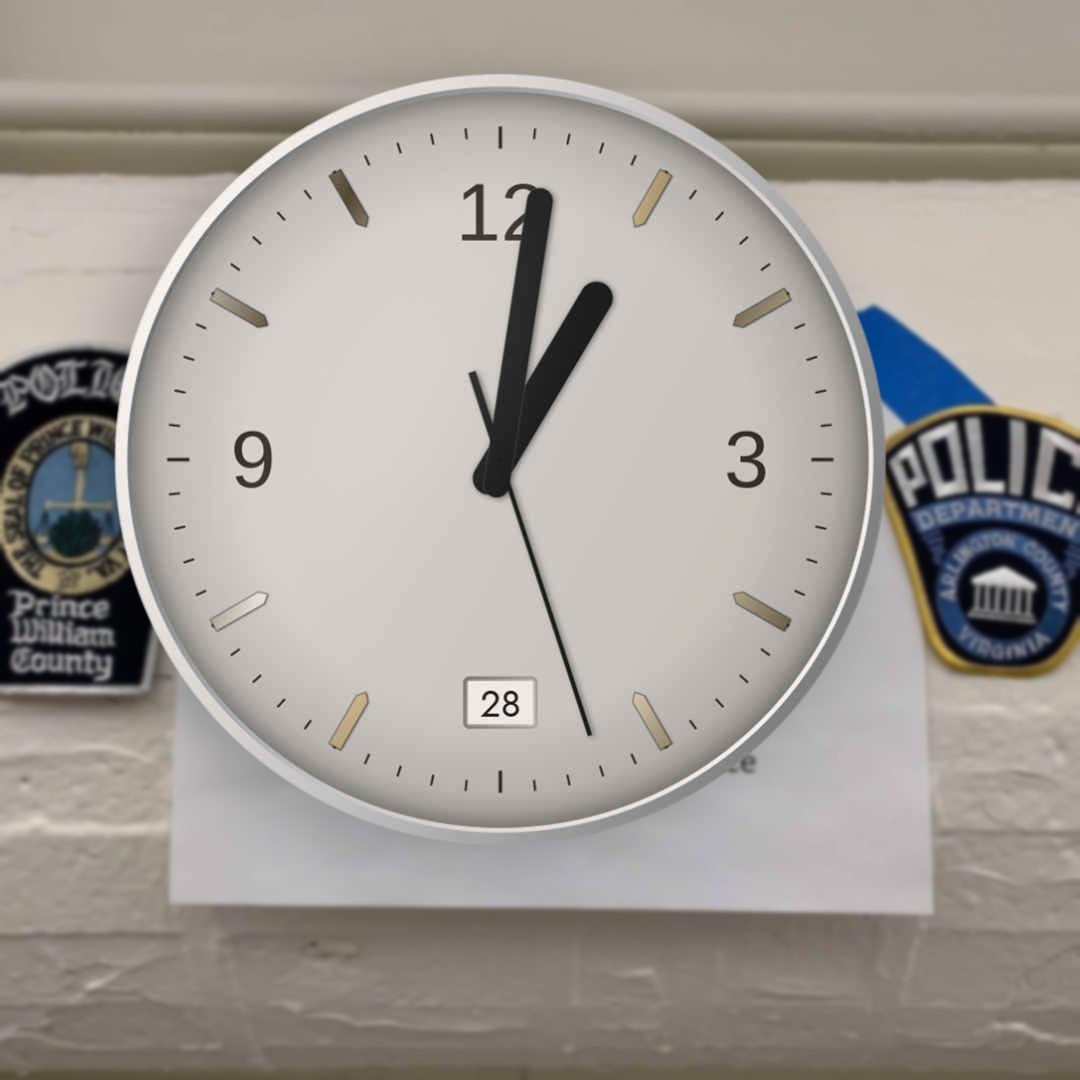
1:01:27
